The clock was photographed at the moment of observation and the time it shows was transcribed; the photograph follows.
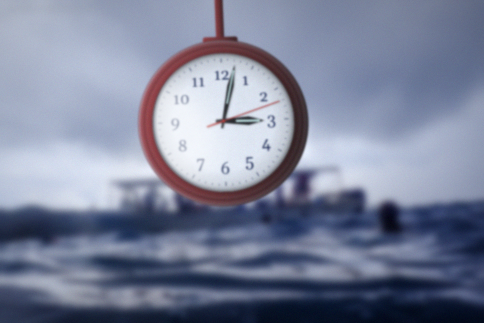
3:02:12
